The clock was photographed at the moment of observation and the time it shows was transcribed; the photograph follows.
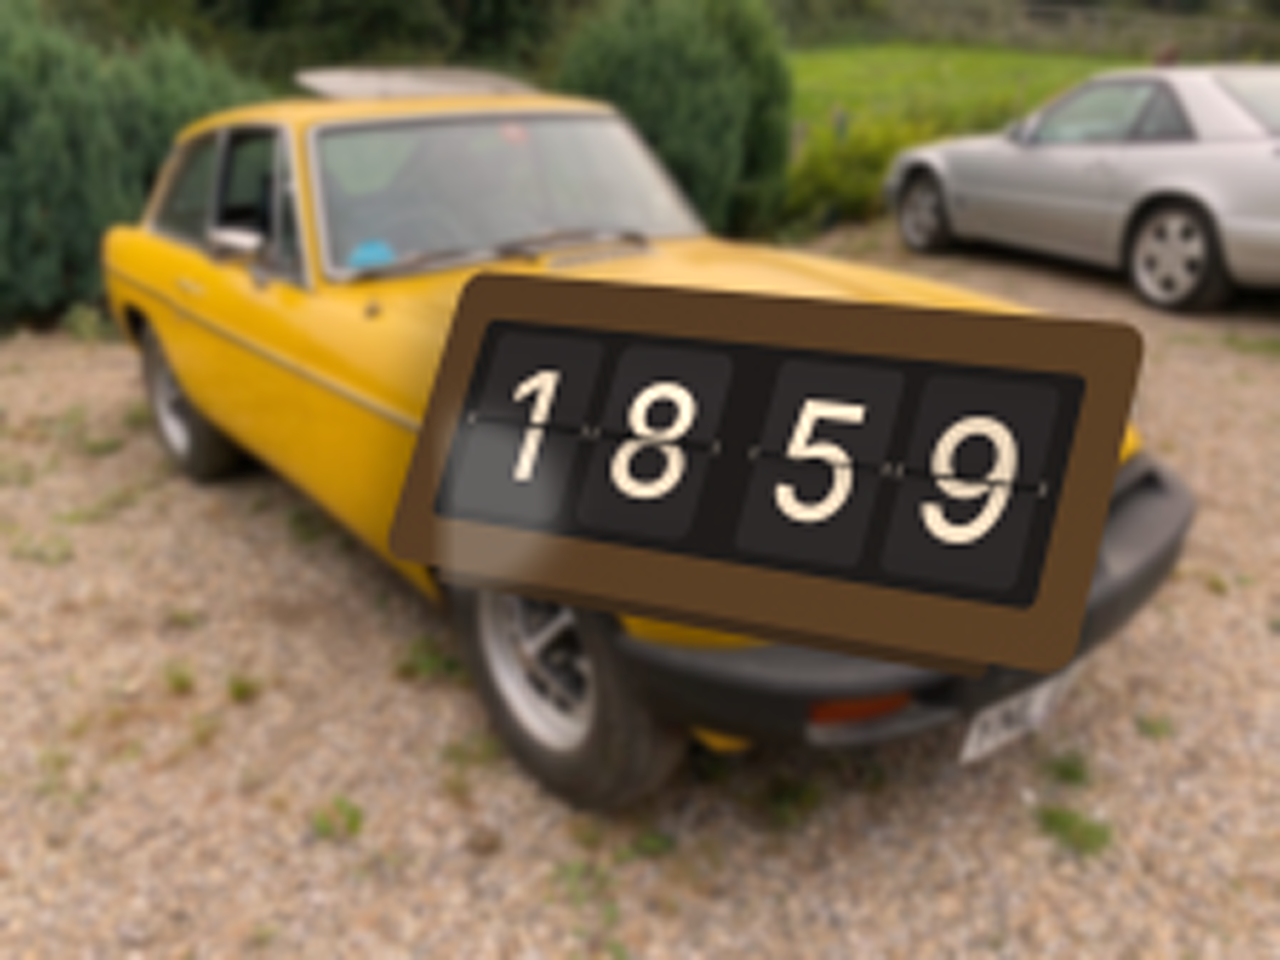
18:59
